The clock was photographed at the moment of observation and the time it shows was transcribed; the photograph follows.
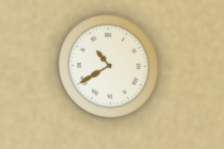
10:40
